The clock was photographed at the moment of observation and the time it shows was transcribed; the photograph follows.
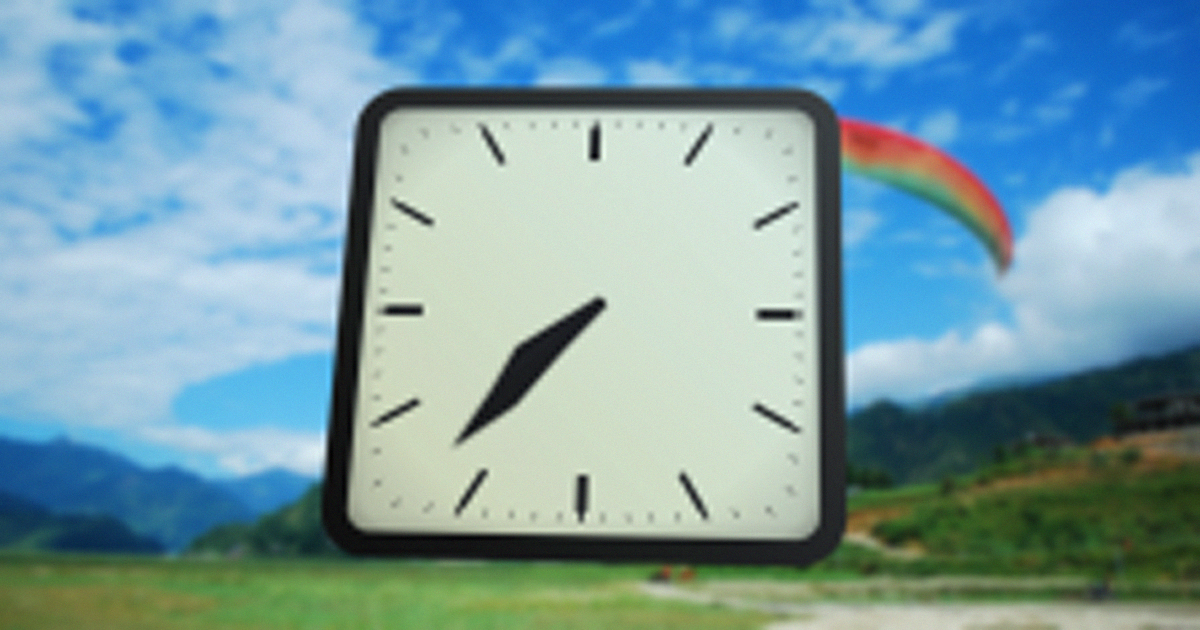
7:37
